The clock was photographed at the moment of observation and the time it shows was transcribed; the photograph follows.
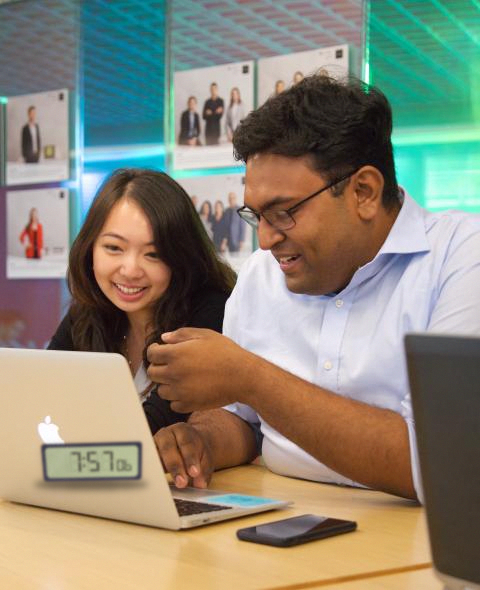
7:57
